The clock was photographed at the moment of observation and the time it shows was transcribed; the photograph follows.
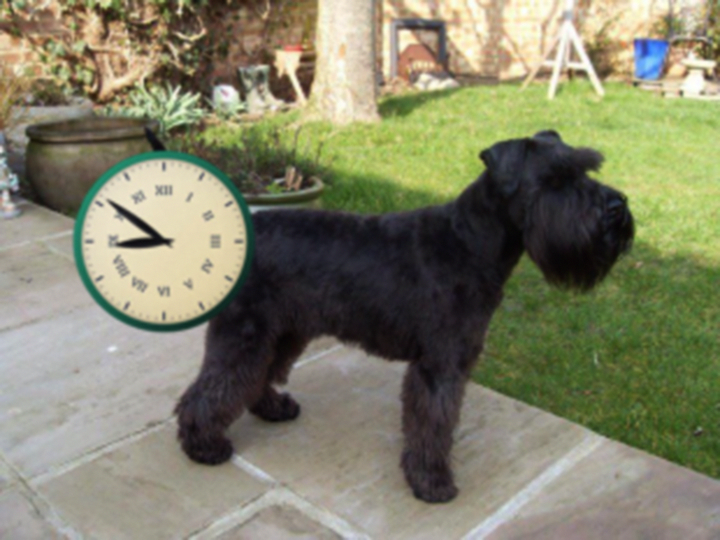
8:51
